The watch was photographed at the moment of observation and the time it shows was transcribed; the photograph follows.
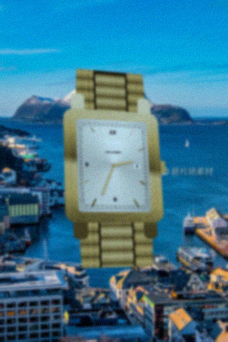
2:34
